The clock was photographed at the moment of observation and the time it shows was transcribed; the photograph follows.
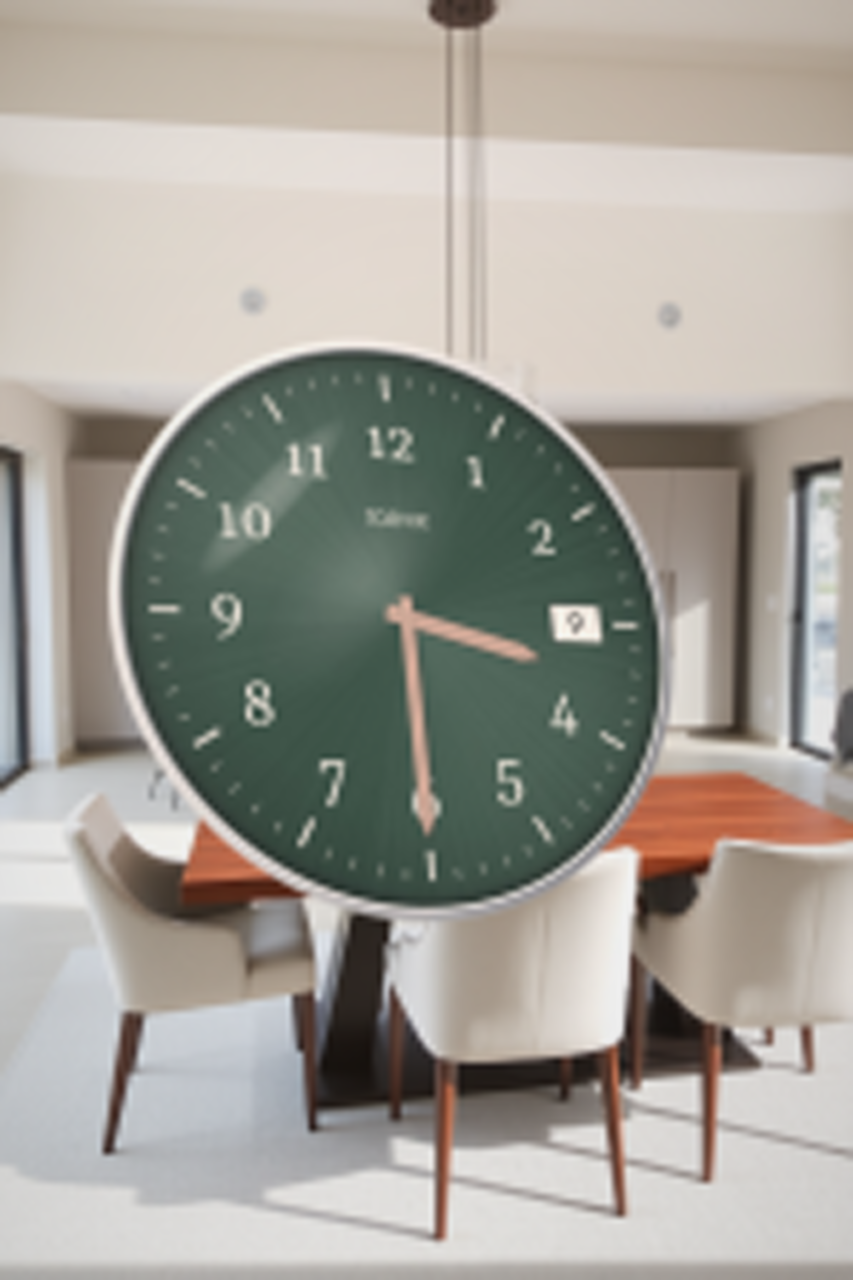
3:30
